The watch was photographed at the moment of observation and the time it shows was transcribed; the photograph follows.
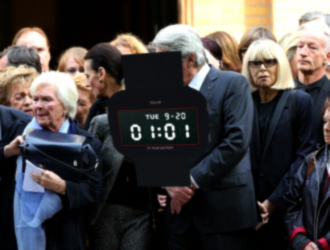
1:01
